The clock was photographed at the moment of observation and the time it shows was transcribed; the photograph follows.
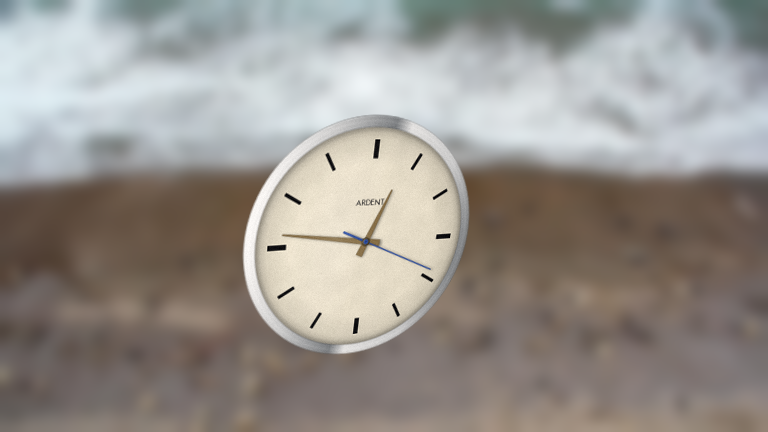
12:46:19
